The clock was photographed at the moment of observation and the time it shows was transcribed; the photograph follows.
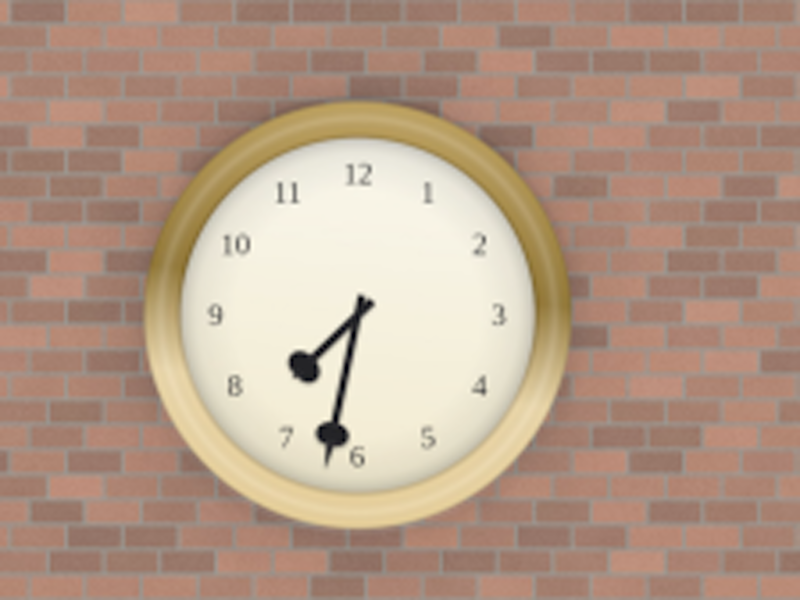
7:32
